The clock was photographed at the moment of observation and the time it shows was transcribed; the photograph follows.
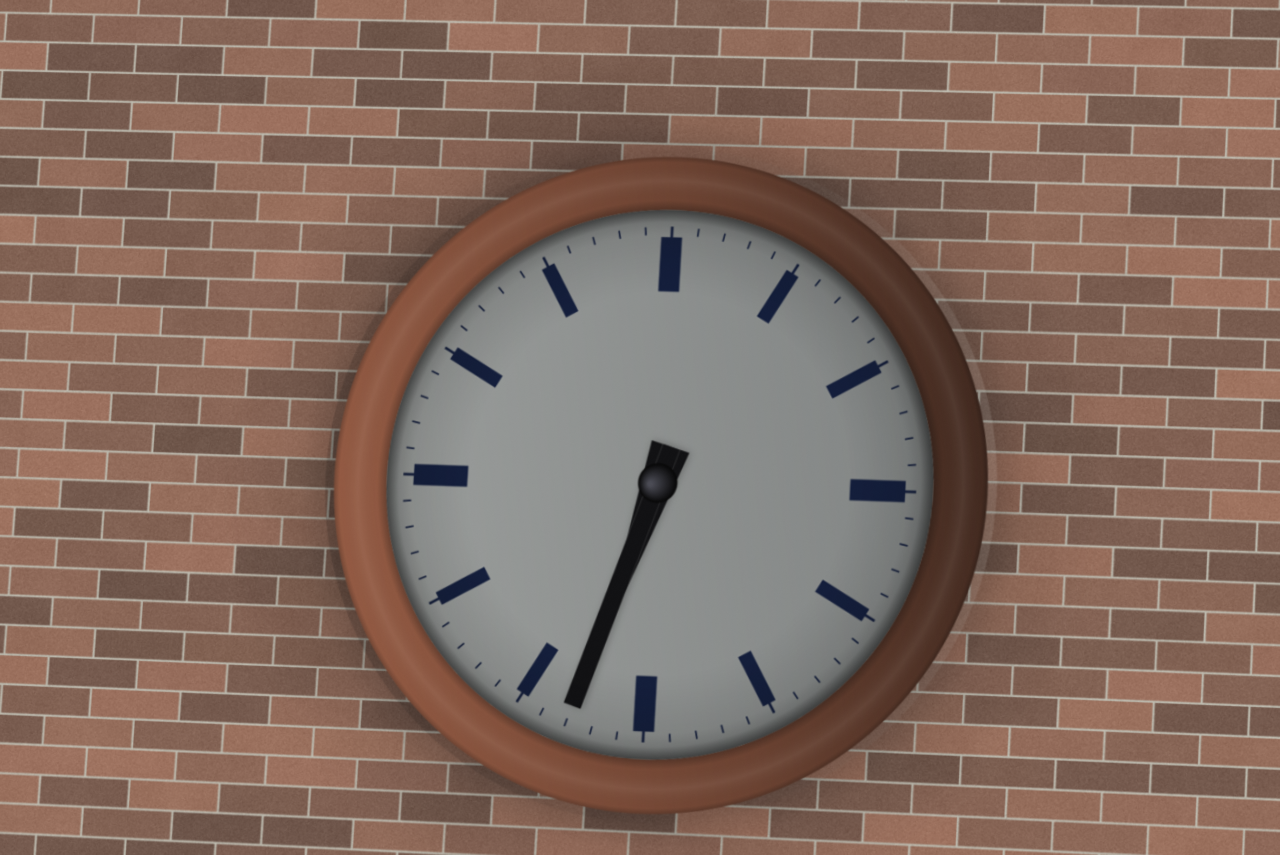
6:33
